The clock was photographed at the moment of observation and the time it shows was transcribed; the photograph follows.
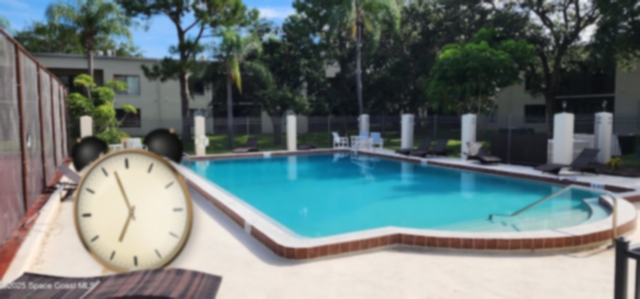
6:57
